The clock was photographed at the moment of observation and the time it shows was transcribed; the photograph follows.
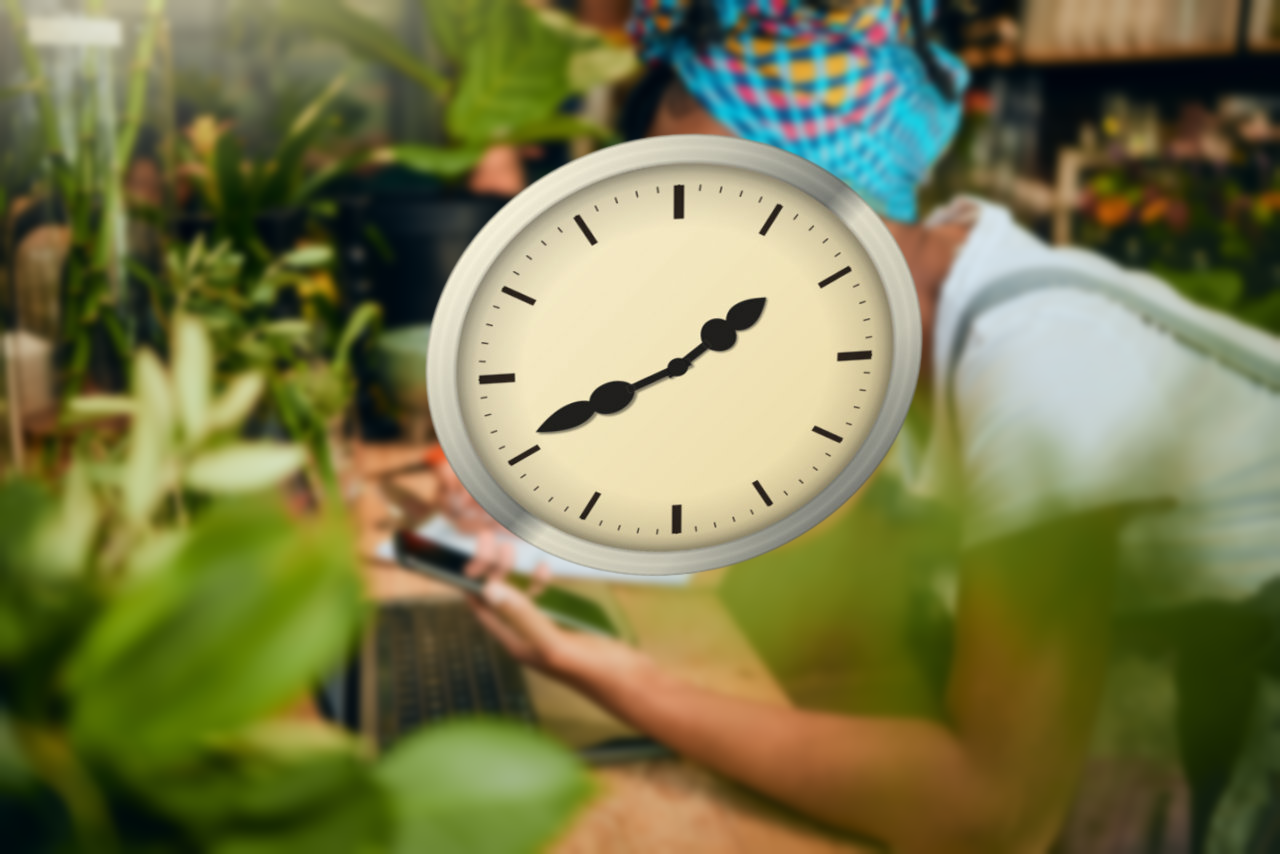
1:41
